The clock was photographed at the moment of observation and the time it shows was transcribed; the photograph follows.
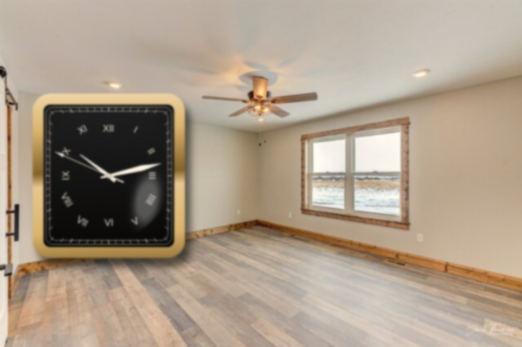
10:12:49
